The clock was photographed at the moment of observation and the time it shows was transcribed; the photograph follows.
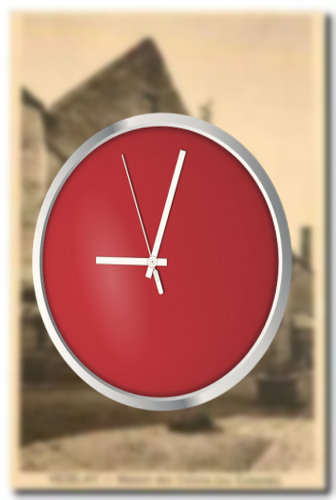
9:02:57
